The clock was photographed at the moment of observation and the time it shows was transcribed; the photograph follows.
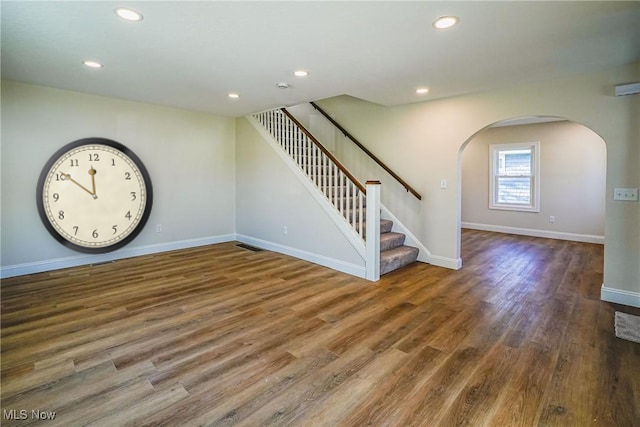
11:51
